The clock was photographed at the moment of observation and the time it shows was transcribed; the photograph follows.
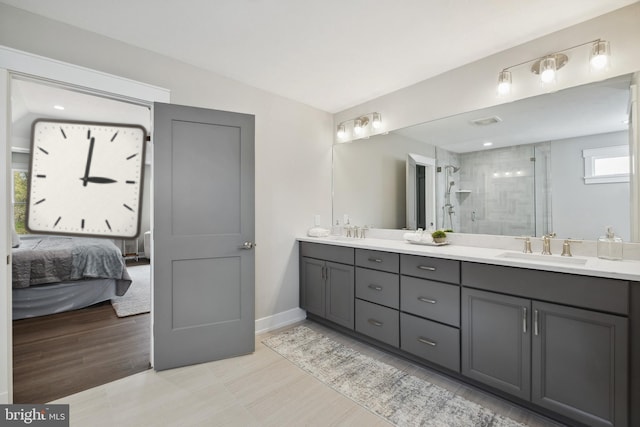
3:01
